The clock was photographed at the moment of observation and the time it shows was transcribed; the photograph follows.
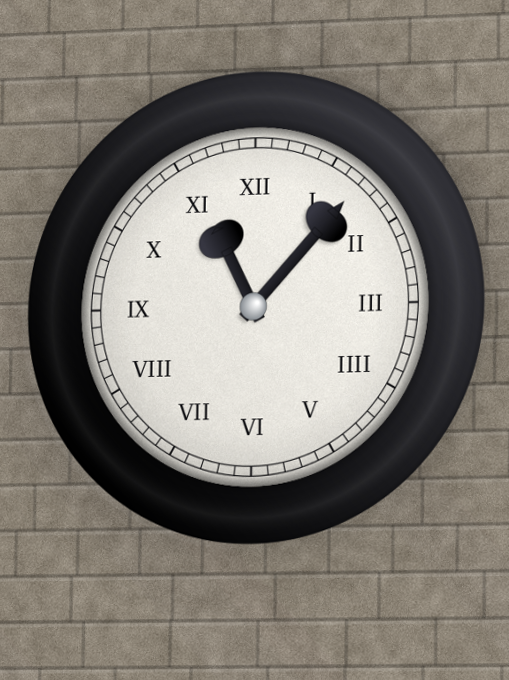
11:07
